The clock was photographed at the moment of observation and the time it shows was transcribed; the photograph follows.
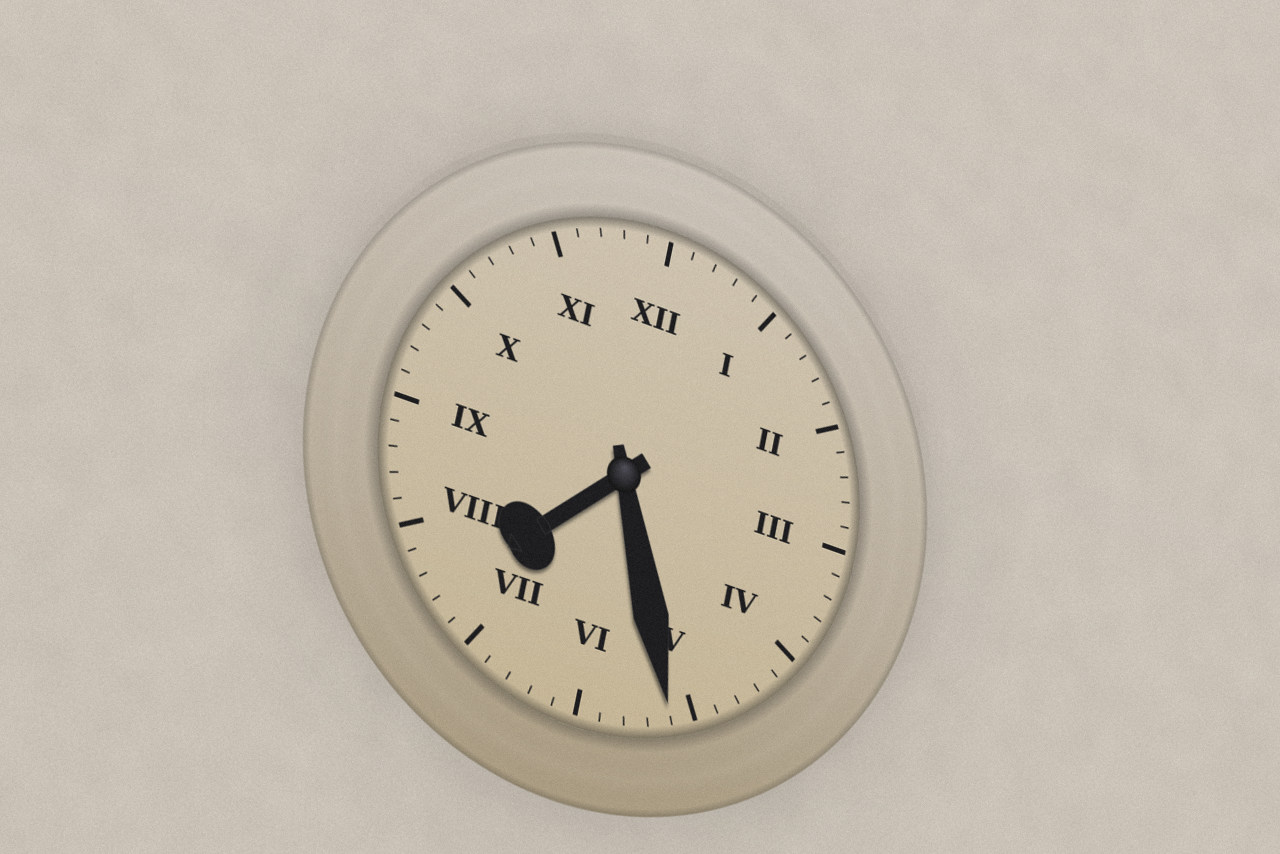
7:26
